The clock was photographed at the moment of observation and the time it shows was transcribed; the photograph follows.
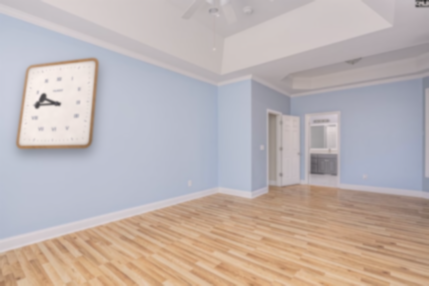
9:45
